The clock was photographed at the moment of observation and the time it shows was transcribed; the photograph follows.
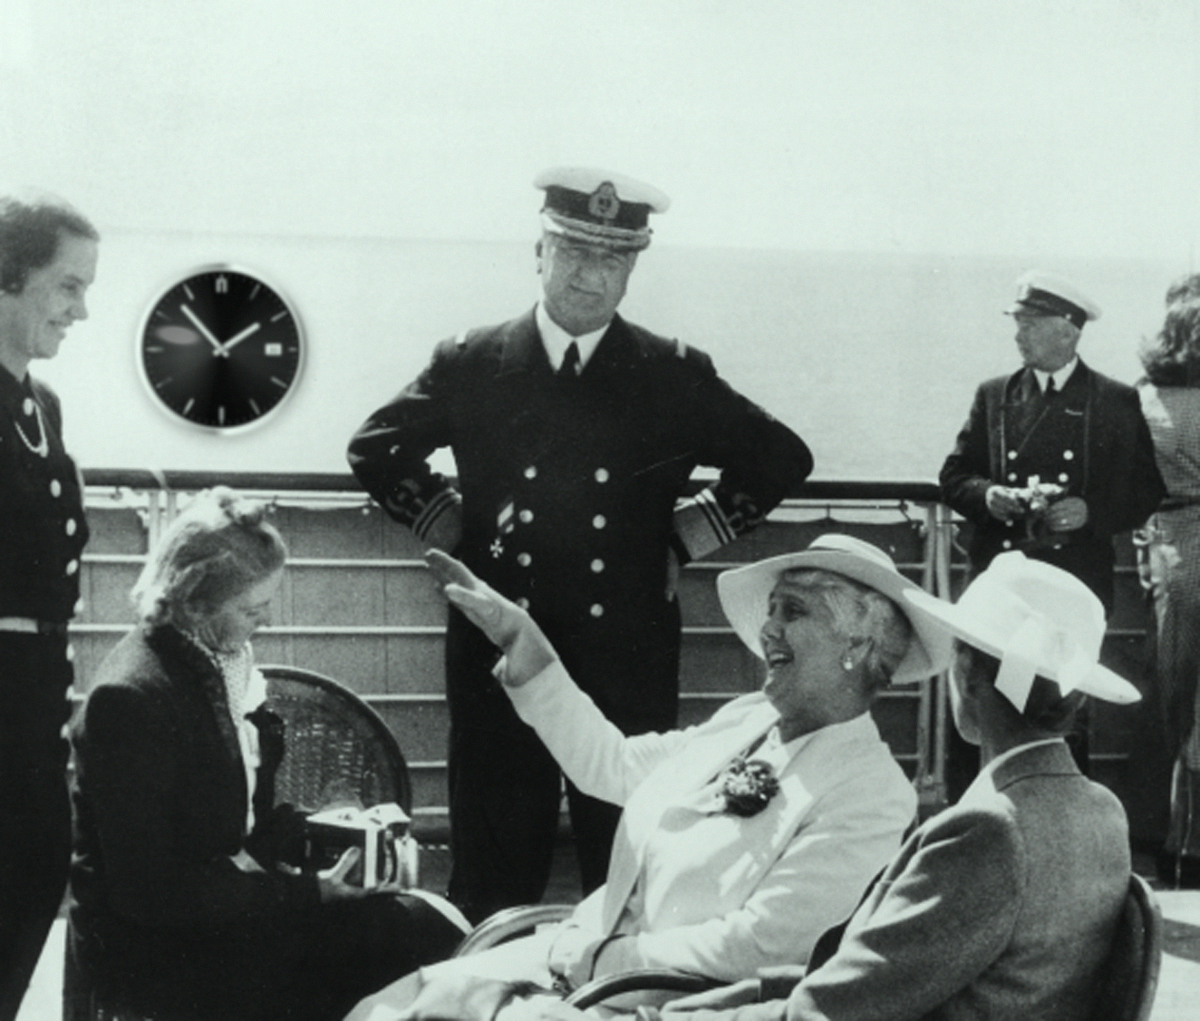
1:53
